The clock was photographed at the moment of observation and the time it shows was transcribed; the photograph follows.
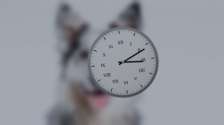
3:11
